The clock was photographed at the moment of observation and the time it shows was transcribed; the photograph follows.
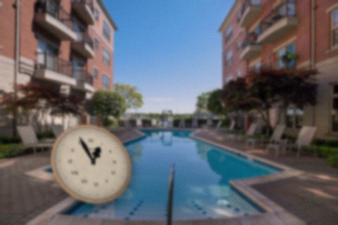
12:56
